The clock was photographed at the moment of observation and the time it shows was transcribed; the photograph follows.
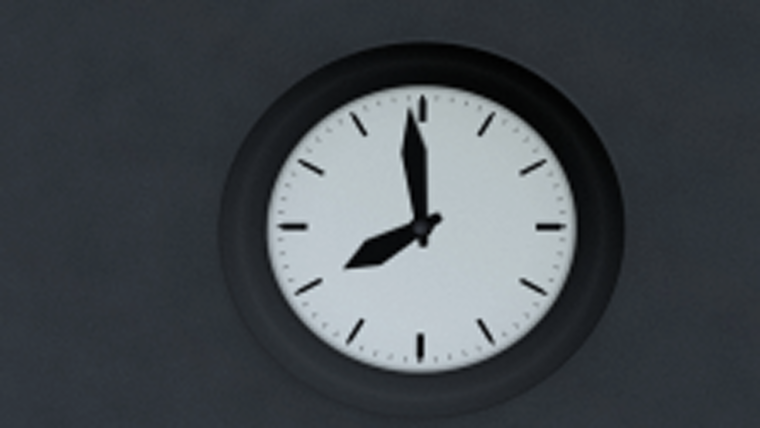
7:59
